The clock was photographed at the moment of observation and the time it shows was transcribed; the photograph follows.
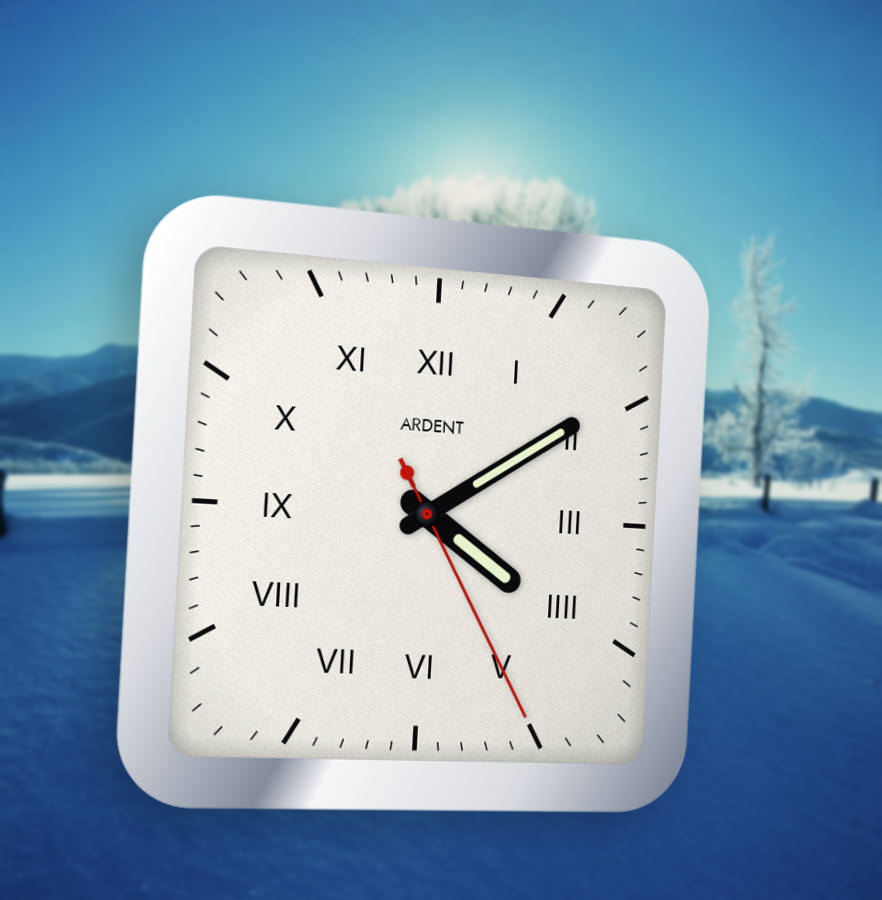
4:09:25
